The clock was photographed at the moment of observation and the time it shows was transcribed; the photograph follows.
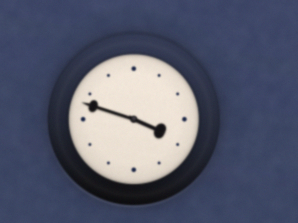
3:48
